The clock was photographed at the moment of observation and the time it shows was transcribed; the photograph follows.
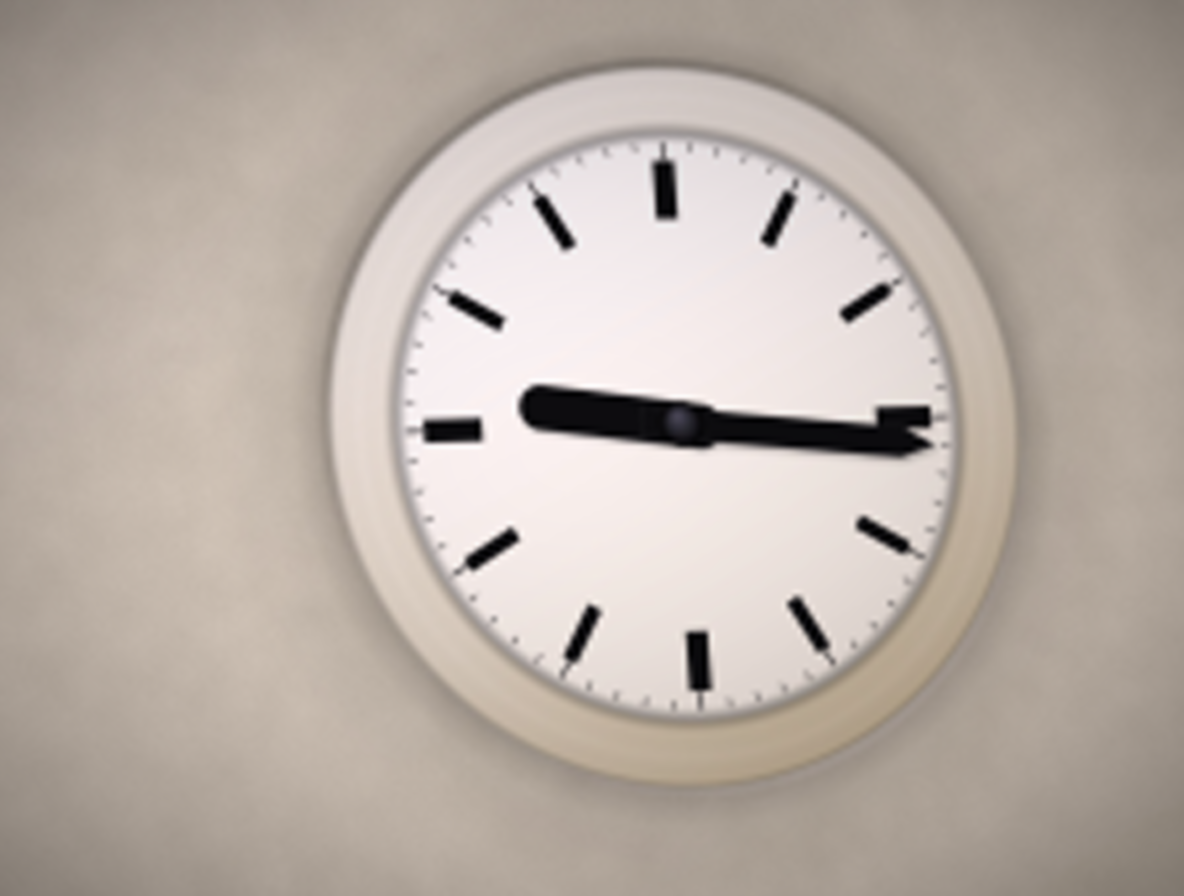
9:16
